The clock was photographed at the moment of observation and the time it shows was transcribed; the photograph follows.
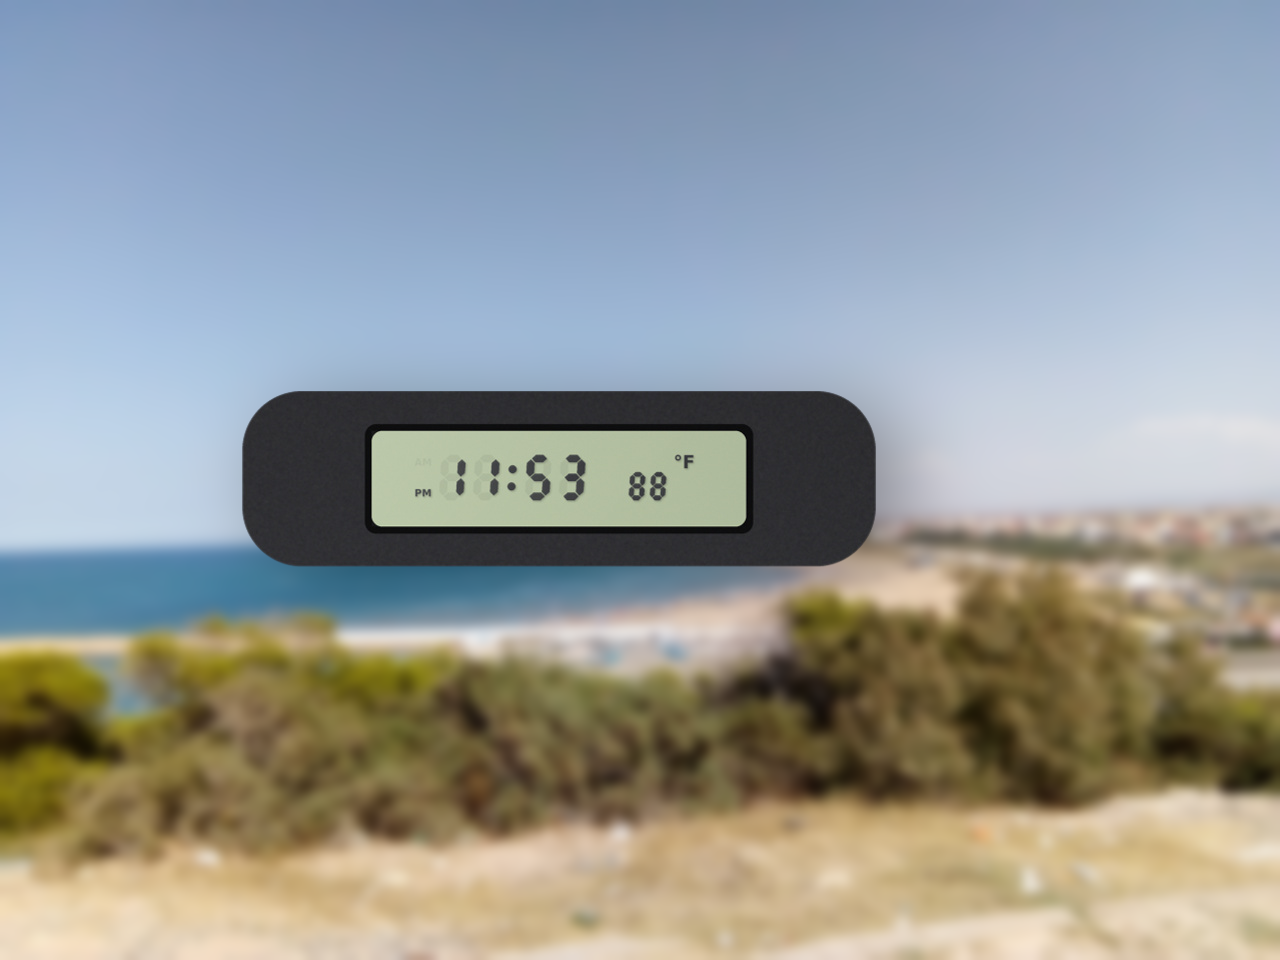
11:53
